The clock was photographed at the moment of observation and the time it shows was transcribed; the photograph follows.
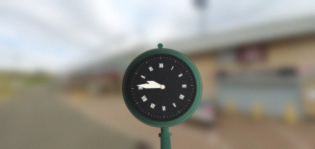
9:46
